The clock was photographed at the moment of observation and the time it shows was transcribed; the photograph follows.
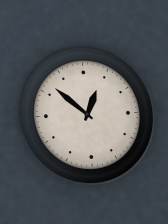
12:52
